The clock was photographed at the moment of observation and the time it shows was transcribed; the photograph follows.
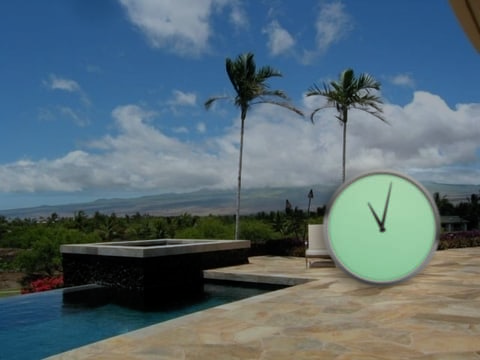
11:02
